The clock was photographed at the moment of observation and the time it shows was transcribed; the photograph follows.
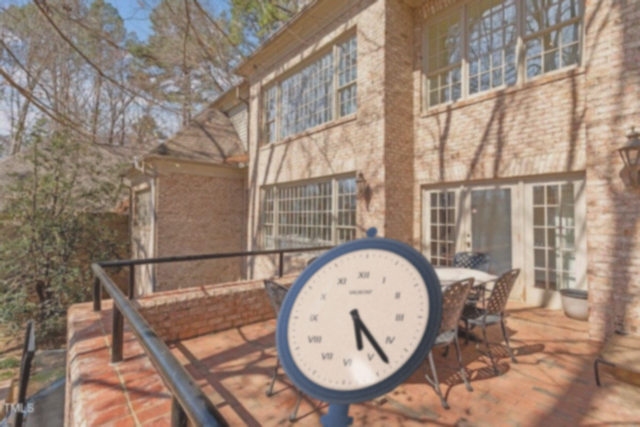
5:23
